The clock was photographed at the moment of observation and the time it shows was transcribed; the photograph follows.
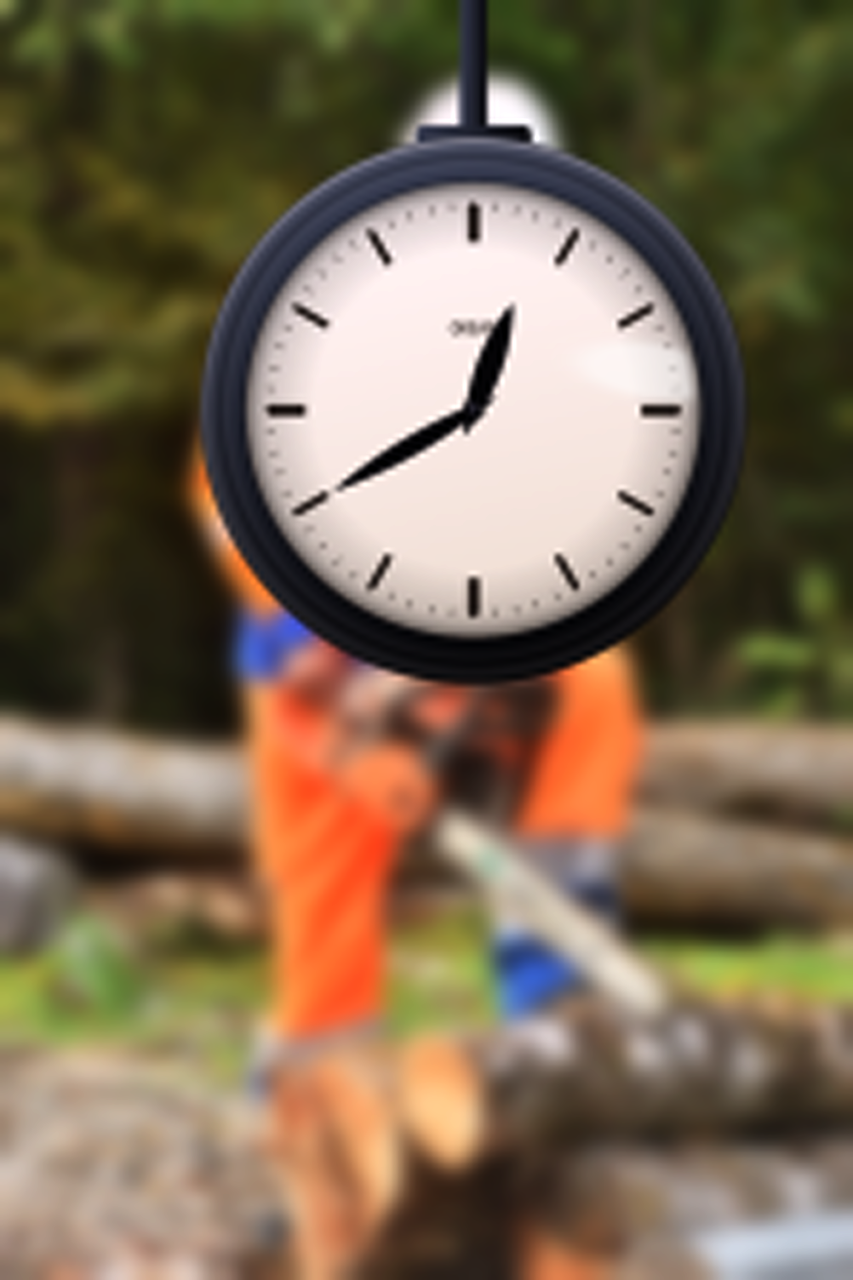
12:40
